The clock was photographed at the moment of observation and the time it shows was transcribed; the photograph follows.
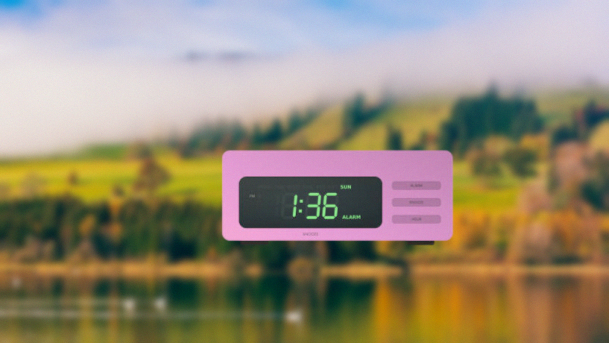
1:36
